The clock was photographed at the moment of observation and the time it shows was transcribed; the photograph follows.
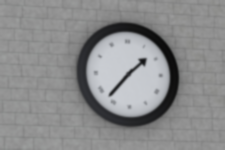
1:37
